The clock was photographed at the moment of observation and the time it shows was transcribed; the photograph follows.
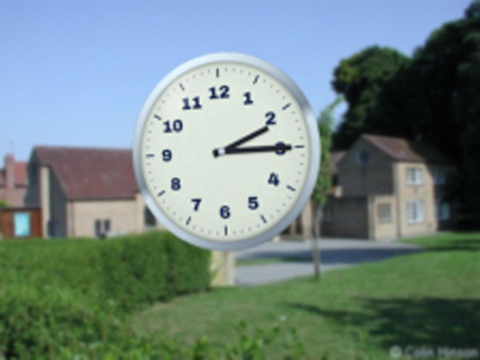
2:15
